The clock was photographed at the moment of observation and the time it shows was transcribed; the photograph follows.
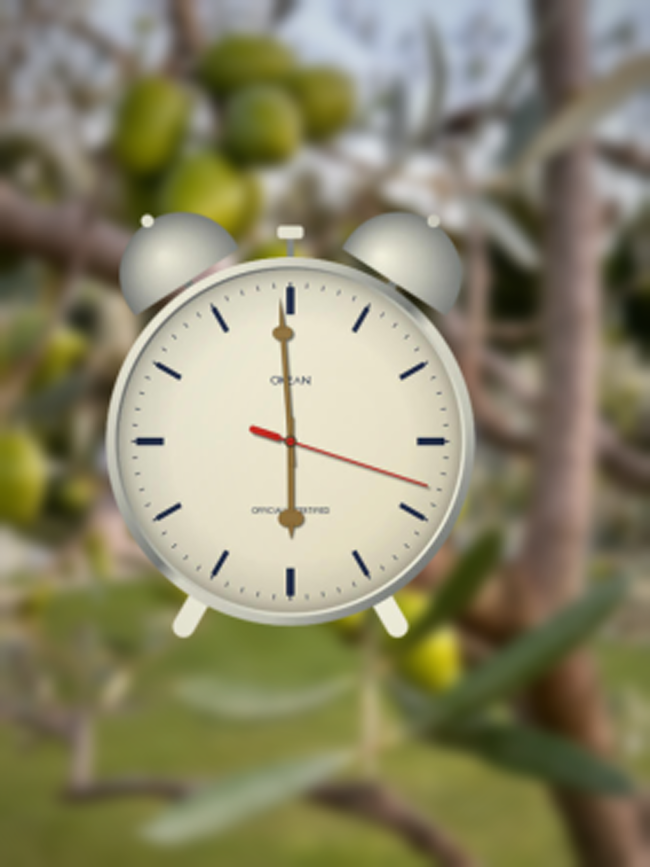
5:59:18
